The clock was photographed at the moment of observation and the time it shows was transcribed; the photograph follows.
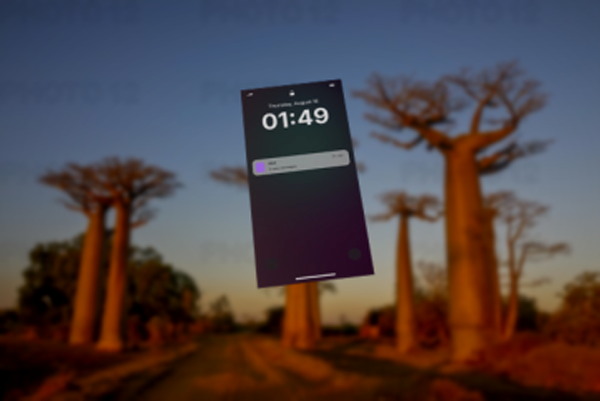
1:49
